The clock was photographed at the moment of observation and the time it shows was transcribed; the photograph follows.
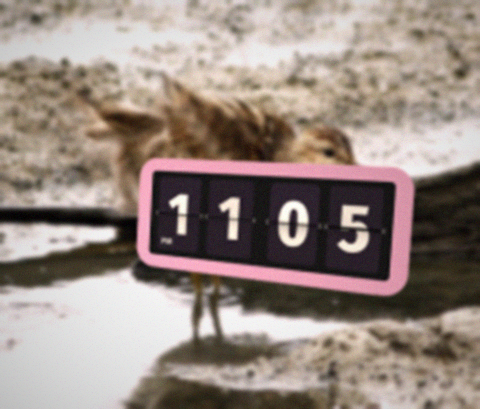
11:05
